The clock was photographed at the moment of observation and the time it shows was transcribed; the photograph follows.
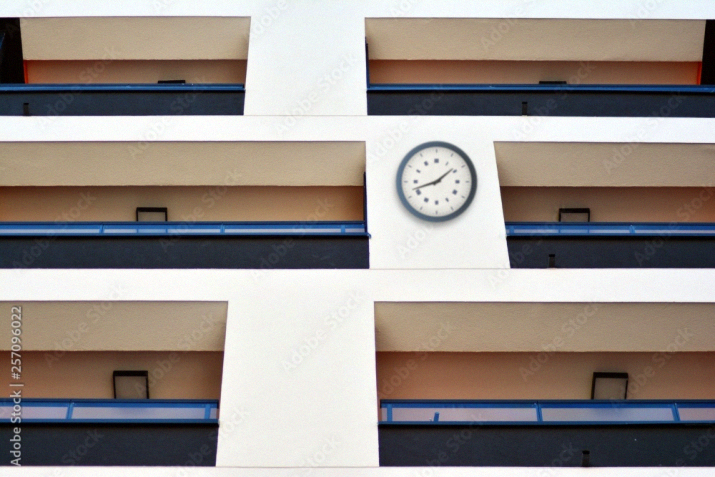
1:42
